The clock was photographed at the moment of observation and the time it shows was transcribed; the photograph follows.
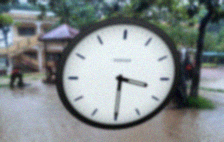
3:30
